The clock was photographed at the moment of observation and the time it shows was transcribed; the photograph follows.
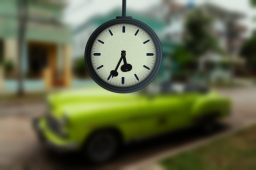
5:34
